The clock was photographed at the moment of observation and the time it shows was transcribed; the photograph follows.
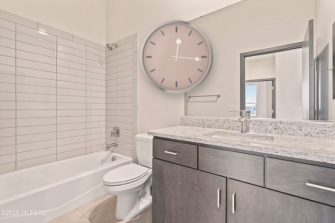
12:16
